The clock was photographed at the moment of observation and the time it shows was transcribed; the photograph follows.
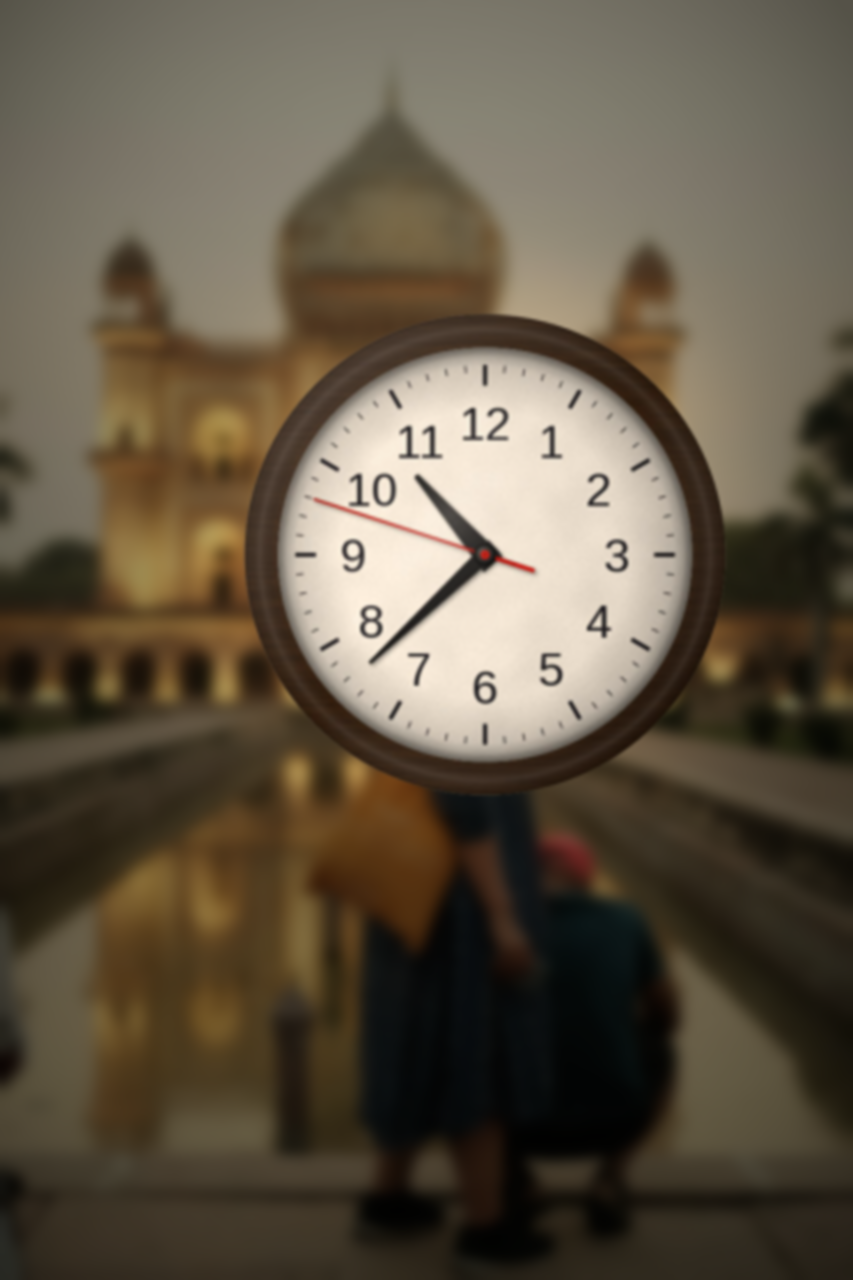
10:37:48
